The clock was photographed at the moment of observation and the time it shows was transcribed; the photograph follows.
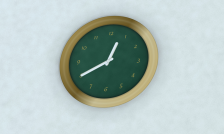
12:40
